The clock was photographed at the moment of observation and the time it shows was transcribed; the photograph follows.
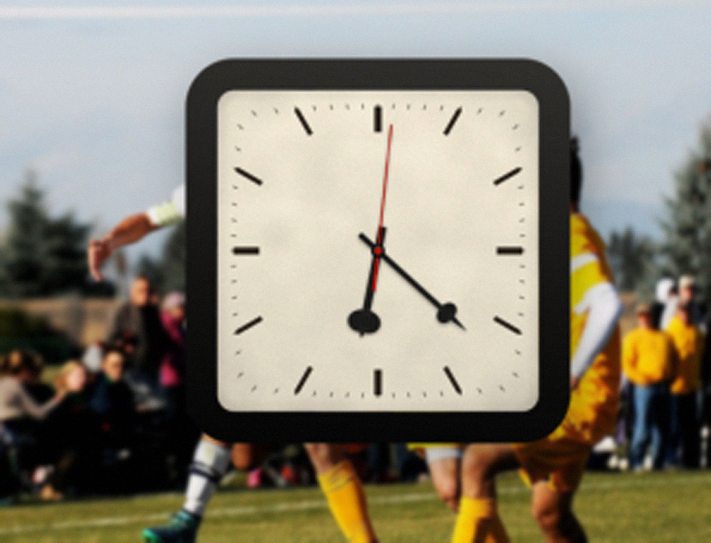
6:22:01
